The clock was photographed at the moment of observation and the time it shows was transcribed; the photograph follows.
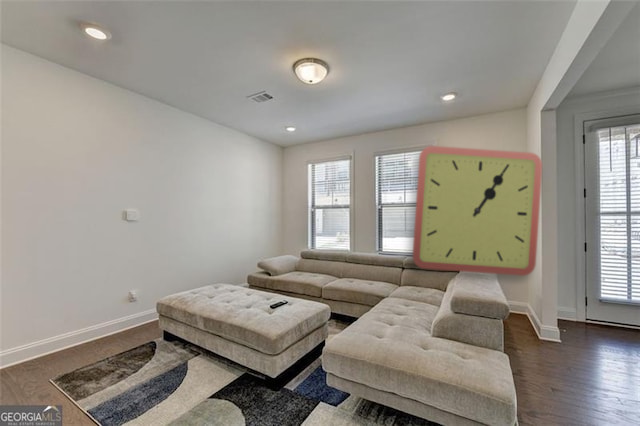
1:05
